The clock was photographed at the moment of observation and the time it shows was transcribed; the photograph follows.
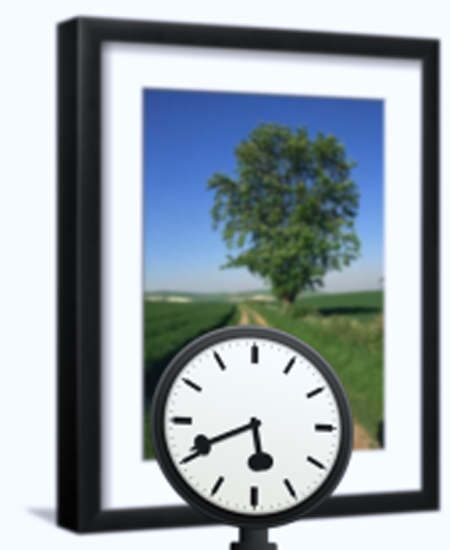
5:41
